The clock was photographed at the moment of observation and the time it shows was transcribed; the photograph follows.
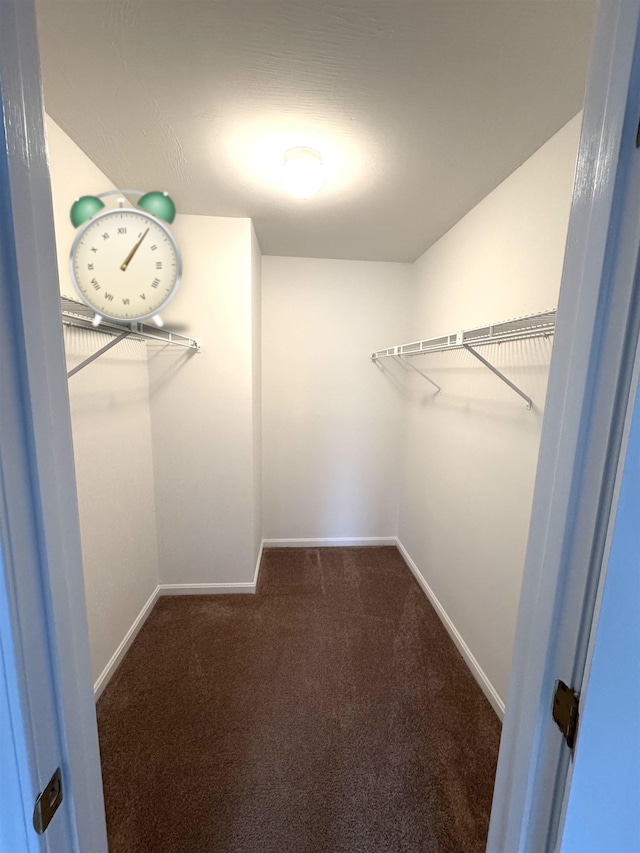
1:06
